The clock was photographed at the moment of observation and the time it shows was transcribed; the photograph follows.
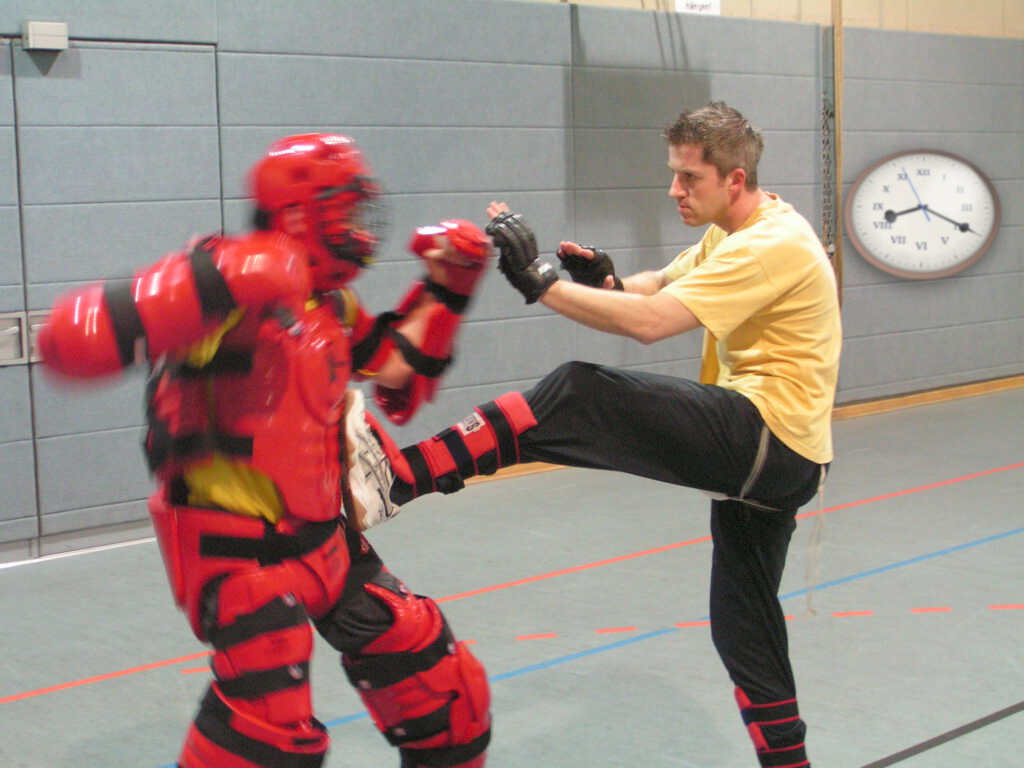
8:19:56
